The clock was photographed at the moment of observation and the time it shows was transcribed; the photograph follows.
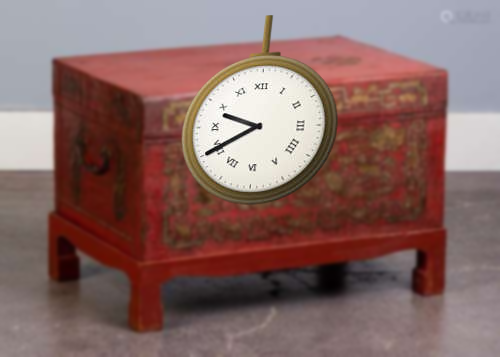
9:40
